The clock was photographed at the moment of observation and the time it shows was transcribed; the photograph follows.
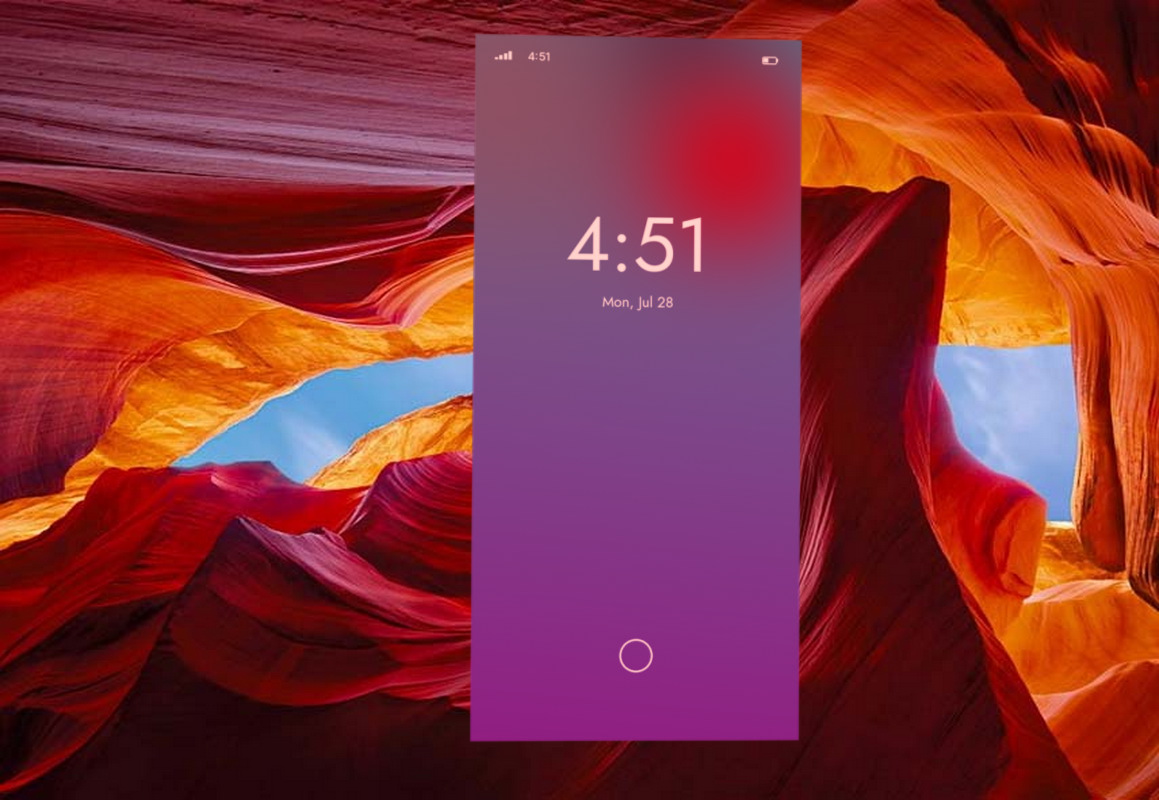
4:51
